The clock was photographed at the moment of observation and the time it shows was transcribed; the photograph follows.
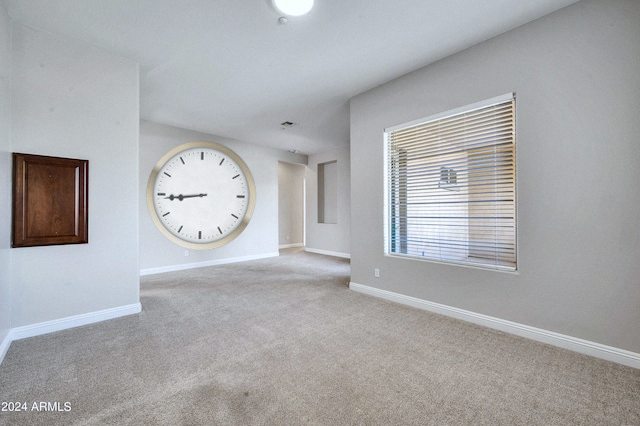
8:44
